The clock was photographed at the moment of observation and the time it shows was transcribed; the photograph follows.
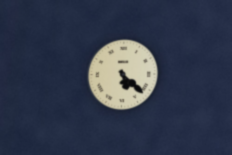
5:22
